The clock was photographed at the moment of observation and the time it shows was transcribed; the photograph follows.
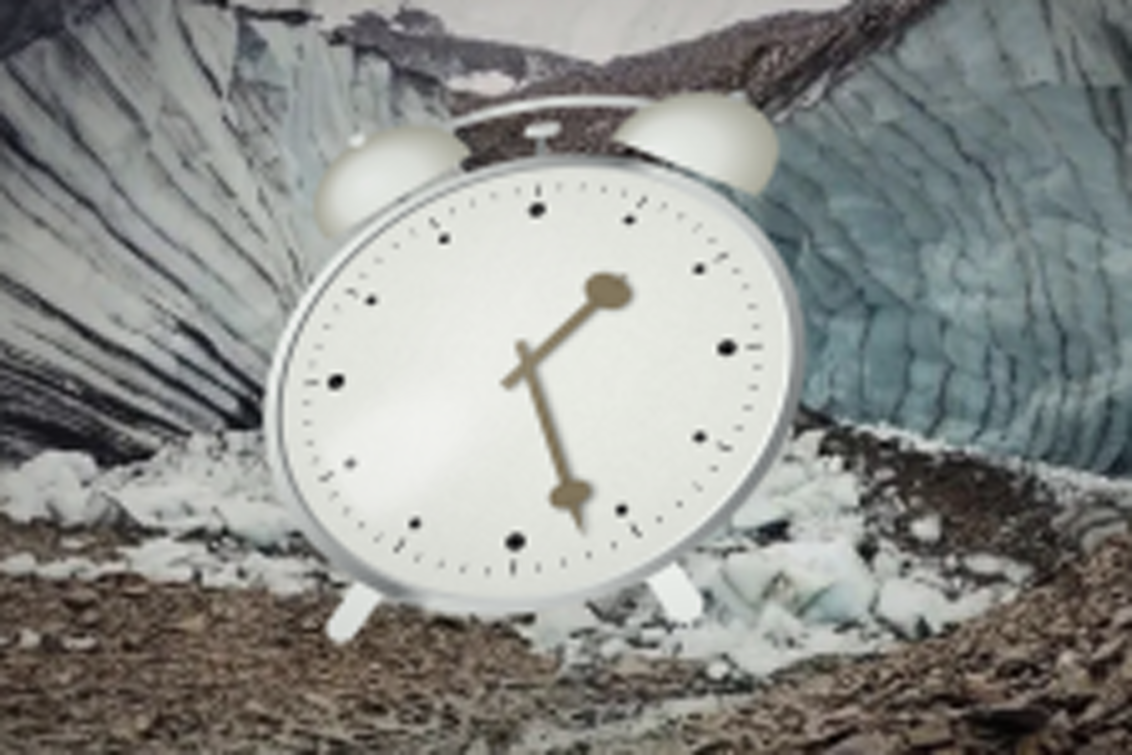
1:27
